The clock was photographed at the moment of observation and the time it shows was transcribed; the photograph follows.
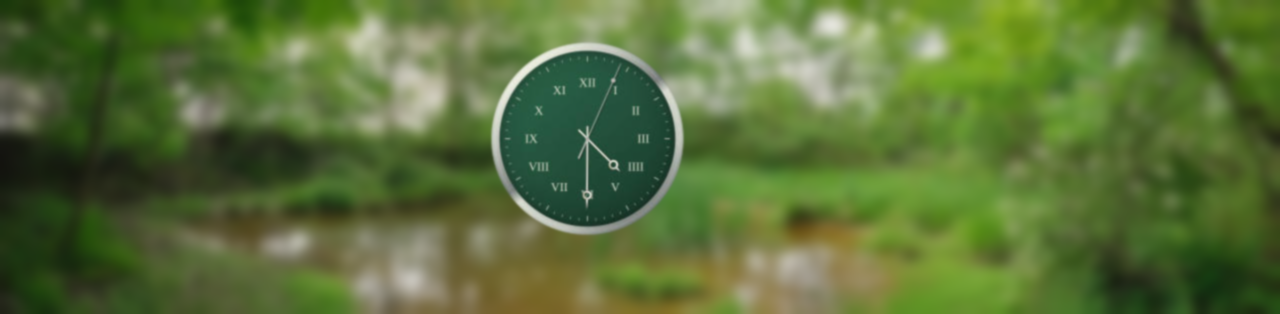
4:30:04
